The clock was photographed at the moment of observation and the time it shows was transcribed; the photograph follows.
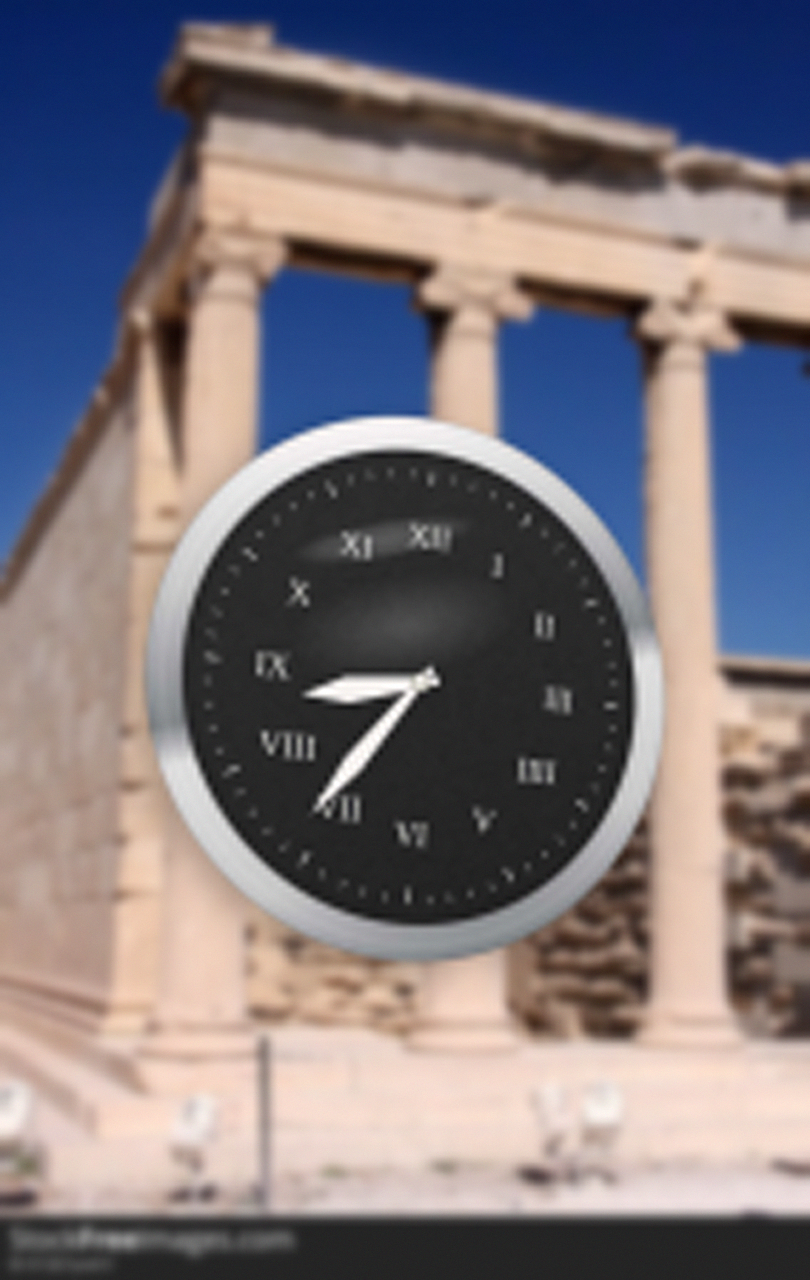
8:36
